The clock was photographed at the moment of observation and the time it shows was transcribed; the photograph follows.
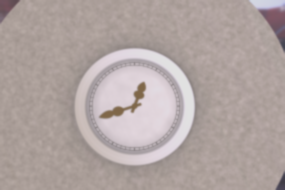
12:42
